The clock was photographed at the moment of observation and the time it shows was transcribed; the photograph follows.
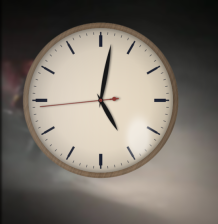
5:01:44
